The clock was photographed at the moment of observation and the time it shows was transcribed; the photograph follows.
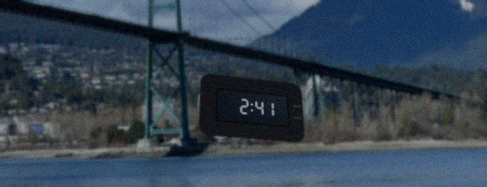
2:41
